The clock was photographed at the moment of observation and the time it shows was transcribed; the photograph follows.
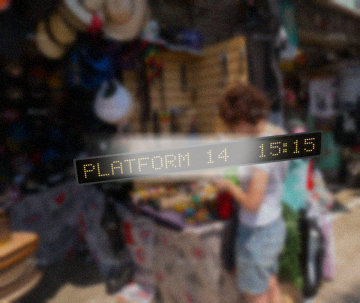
15:15
